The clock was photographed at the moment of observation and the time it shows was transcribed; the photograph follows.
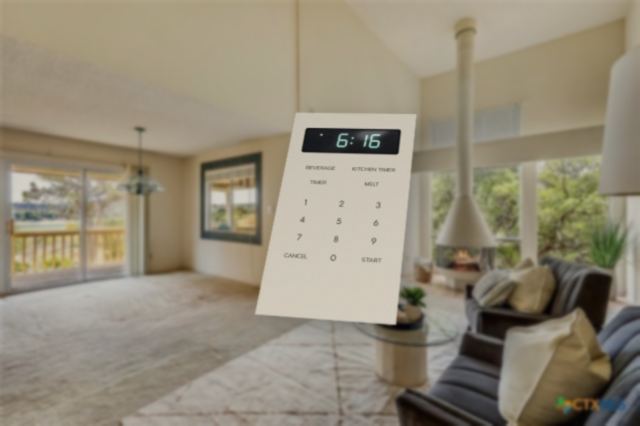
6:16
